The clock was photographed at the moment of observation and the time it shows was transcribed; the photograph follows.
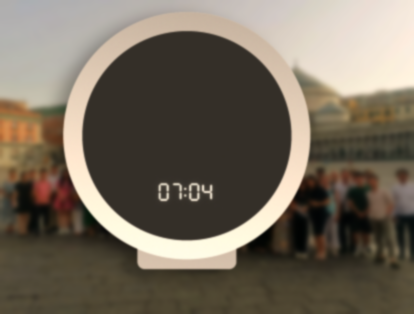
7:04
